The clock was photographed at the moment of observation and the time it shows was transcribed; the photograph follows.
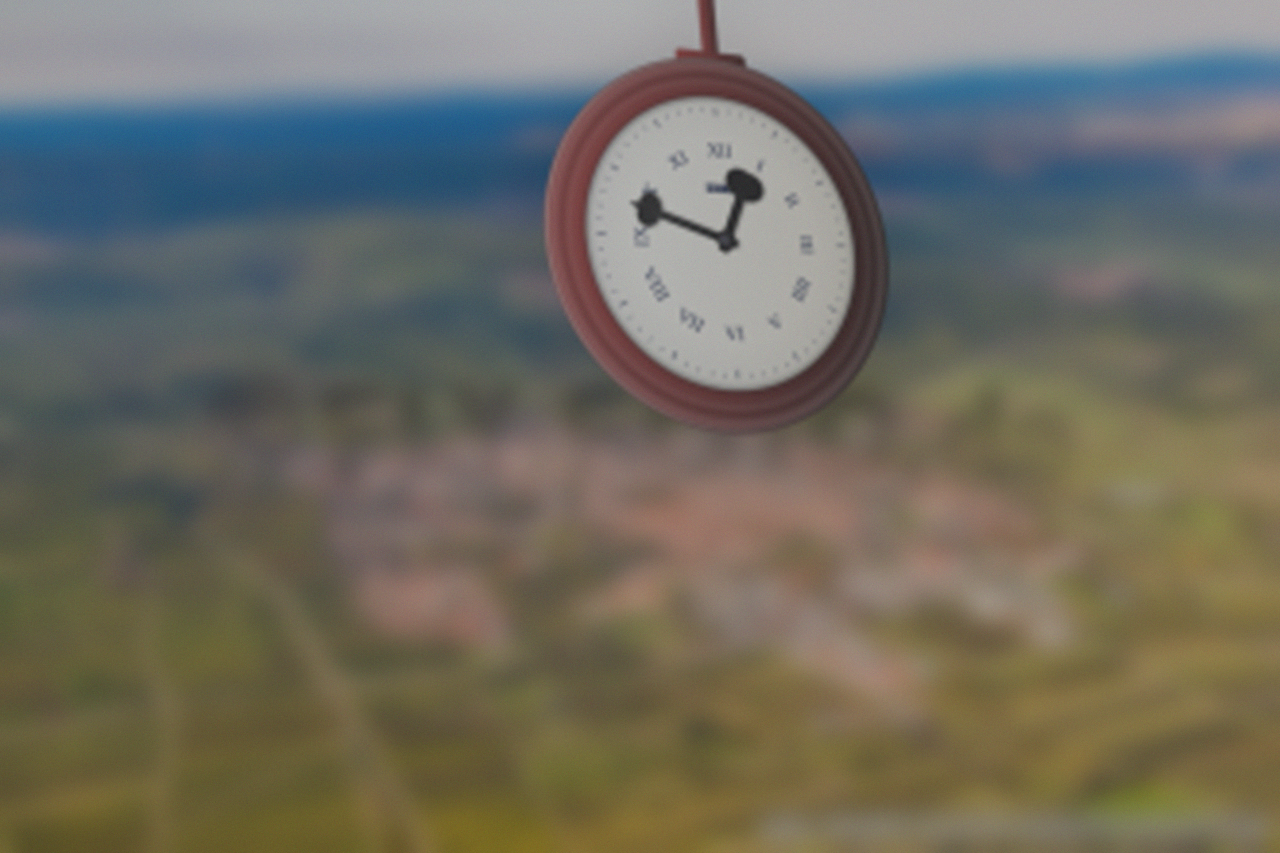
12:48
